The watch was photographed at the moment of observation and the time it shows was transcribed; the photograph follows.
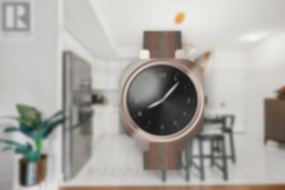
8:07
